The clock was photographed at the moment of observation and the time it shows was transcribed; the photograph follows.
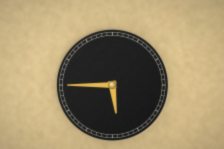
5:45
